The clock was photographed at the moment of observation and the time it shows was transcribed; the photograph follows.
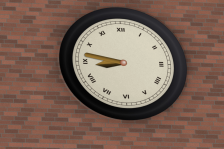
8:47
